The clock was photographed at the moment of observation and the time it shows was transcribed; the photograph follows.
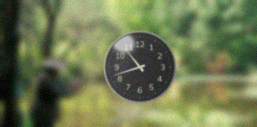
10:42
